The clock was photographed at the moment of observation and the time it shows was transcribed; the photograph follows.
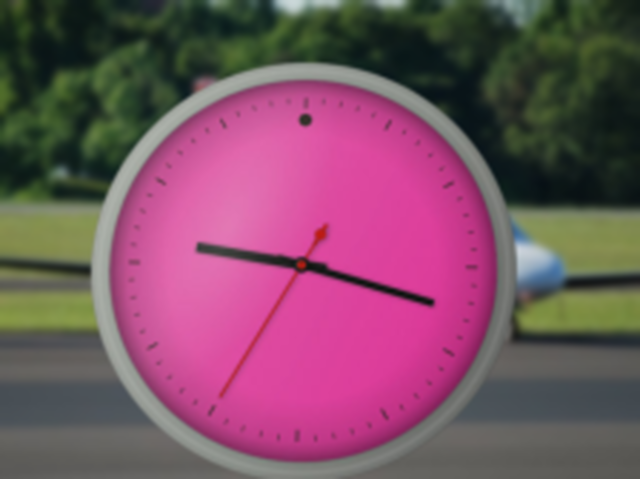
9:17:35
